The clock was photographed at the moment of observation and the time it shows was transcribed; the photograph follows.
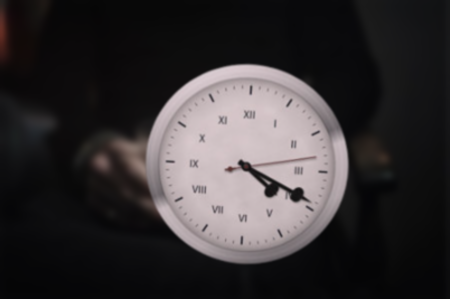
4:19:13
